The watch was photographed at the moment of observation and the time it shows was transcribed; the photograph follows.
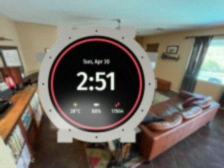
2:51
